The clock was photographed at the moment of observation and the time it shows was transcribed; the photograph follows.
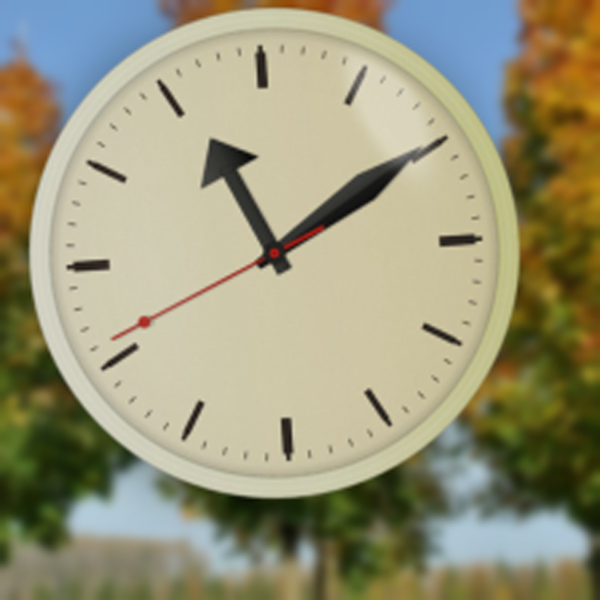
11:09:41
